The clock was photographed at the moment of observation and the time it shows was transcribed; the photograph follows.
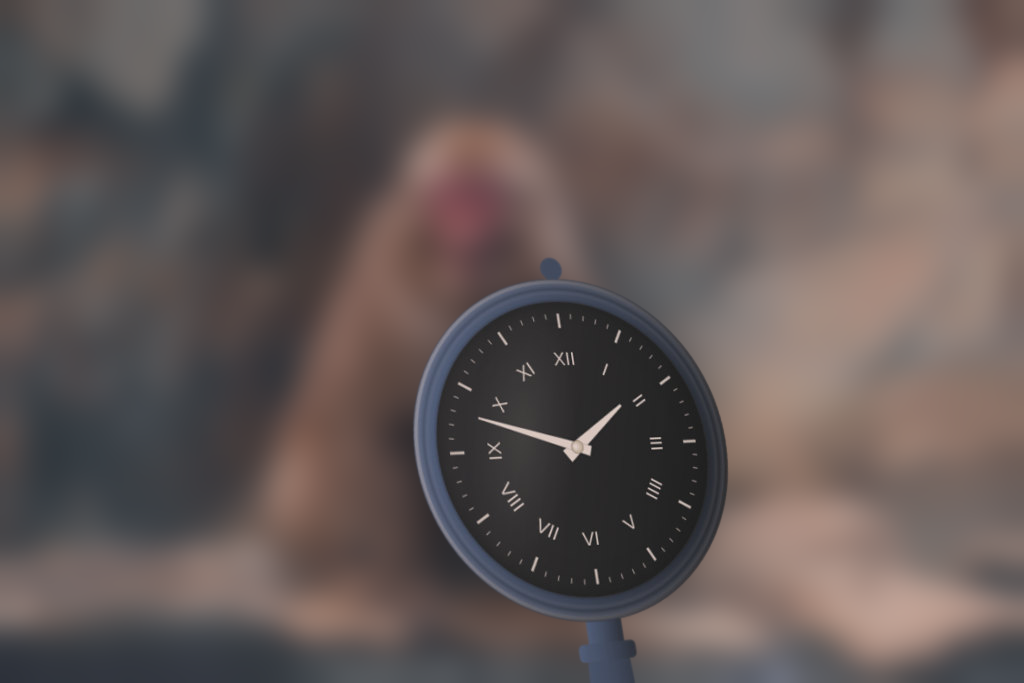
1:48
